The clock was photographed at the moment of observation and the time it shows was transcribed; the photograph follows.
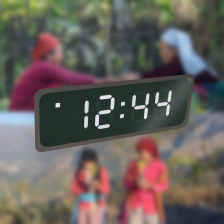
12:44
